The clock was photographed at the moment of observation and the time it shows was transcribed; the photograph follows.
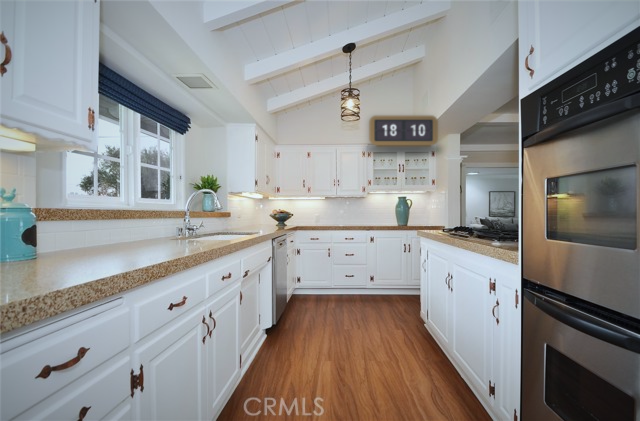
18:10
